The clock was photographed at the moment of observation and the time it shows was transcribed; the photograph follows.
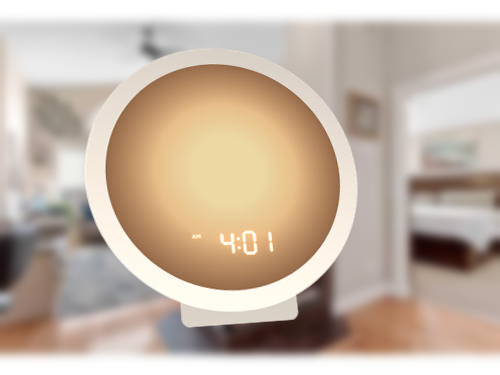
4:01
